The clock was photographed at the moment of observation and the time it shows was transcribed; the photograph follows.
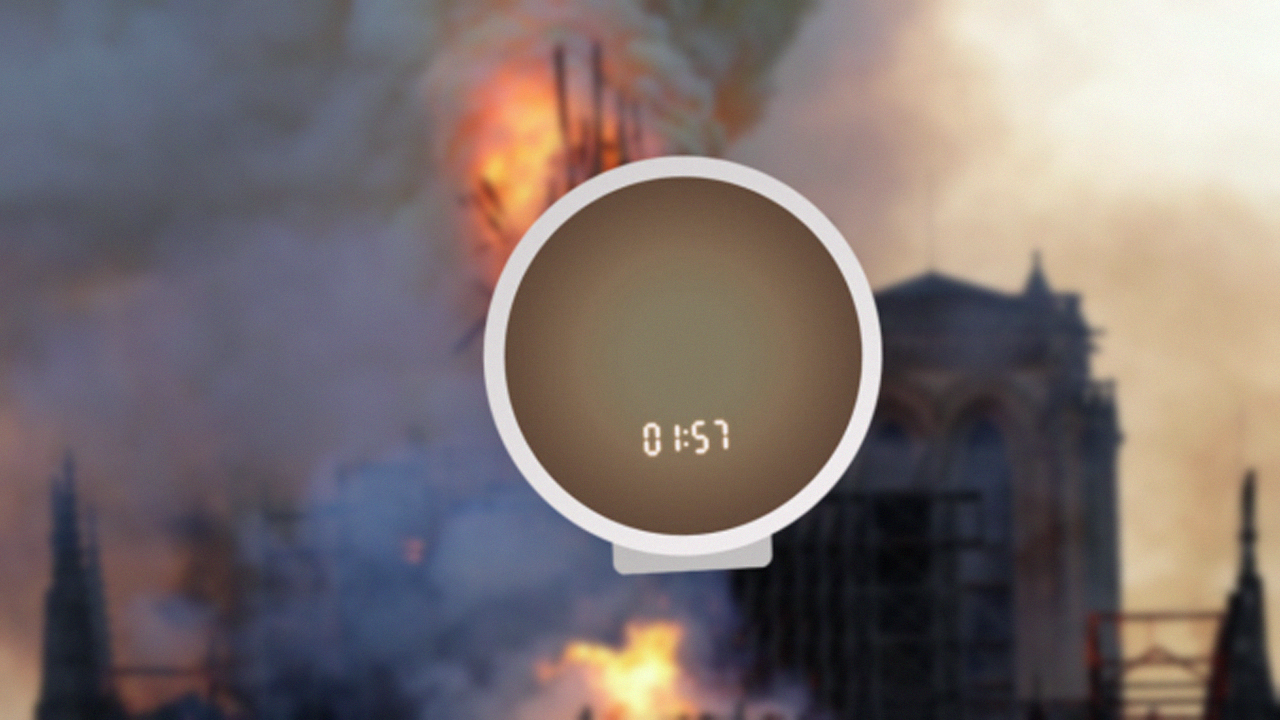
1:57
